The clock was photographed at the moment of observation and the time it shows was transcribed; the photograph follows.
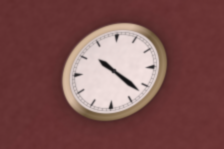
10:22
